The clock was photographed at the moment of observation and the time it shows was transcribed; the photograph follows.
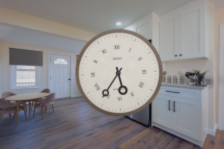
5:36
